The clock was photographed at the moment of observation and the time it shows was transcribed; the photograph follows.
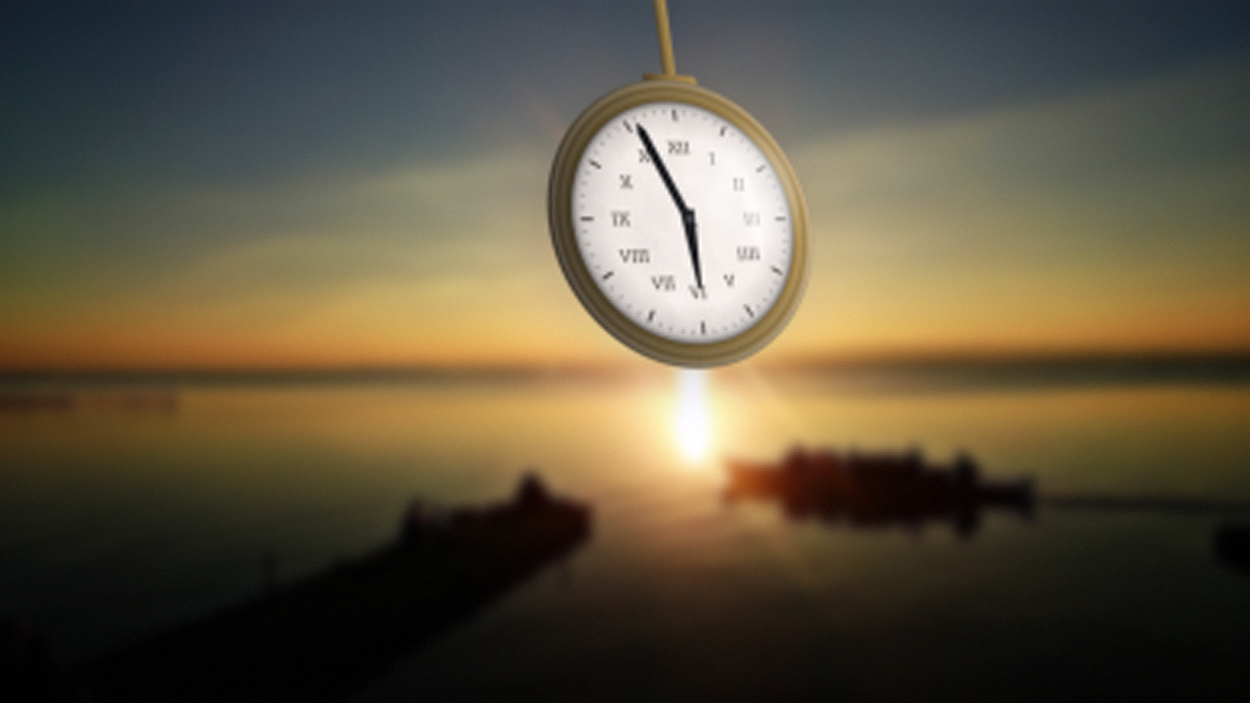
5:56
